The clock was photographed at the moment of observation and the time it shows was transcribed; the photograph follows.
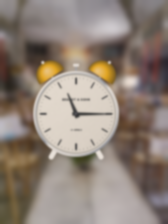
11:15
